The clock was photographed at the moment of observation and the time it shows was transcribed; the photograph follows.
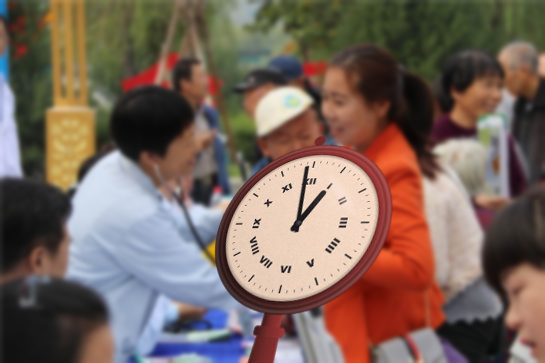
12:59
